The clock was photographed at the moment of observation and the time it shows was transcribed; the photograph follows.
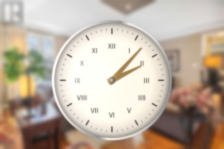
2:07
